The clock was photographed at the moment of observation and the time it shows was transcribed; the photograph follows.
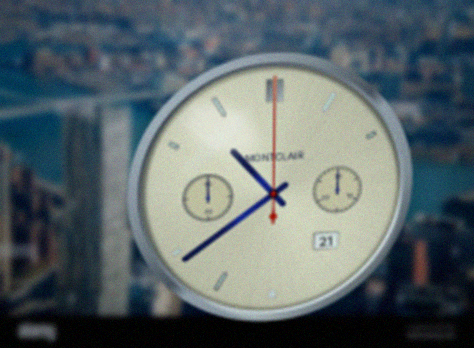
10:39
